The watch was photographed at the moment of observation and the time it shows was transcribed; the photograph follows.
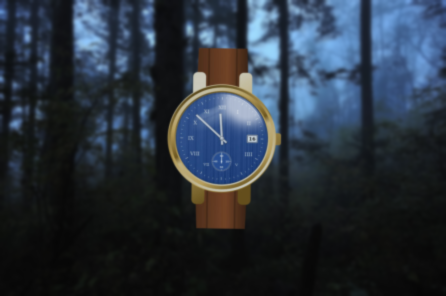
11:52
